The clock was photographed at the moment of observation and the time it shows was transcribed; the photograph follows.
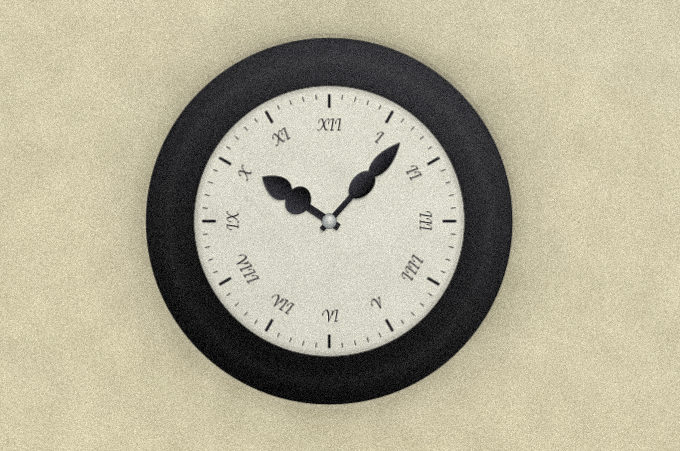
10:07
